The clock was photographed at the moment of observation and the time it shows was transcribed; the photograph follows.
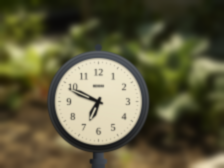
6:49
